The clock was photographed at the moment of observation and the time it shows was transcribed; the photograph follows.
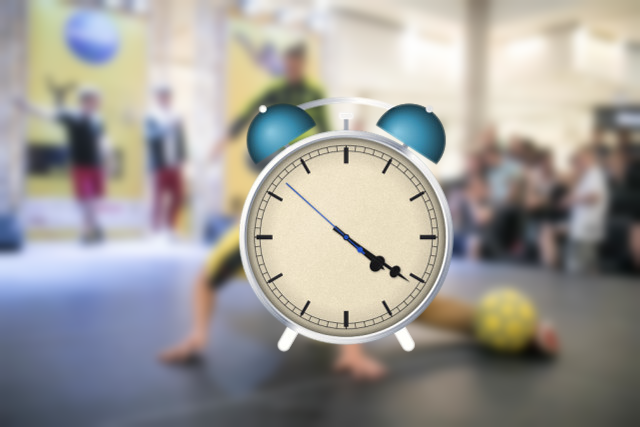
4:20:52
